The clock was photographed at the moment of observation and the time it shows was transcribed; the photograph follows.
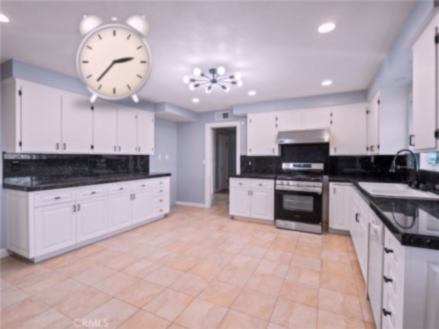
2:37
